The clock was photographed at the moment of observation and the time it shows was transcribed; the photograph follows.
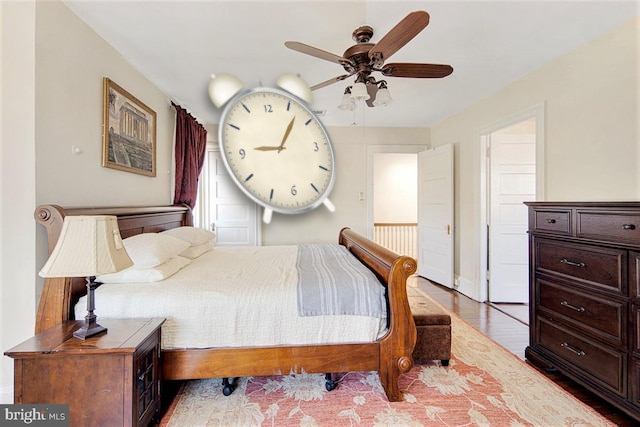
9:07
